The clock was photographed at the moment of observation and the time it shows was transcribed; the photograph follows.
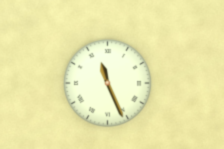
11:26
